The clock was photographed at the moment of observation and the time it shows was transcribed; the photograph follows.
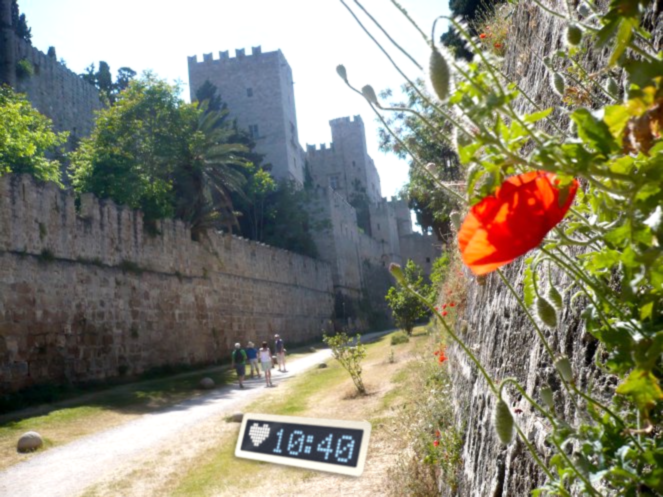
10:40
